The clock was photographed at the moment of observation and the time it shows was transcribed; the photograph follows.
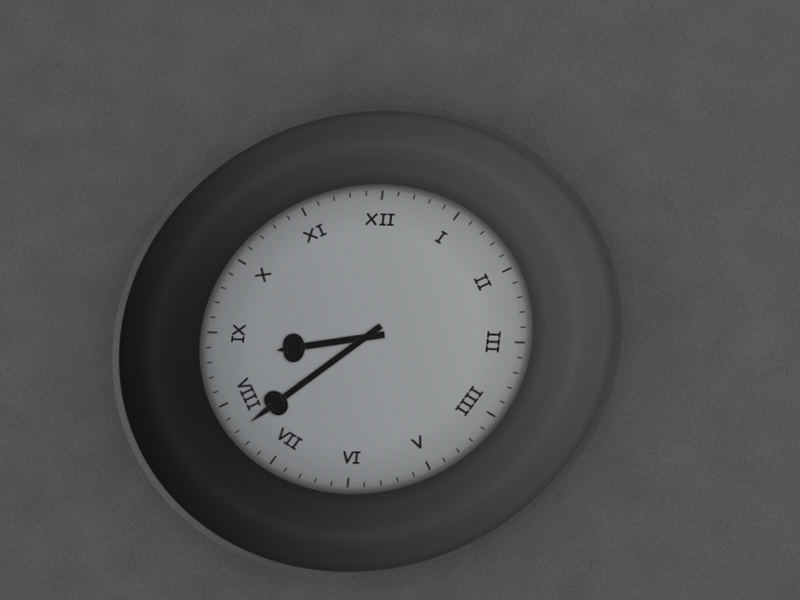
8:38
